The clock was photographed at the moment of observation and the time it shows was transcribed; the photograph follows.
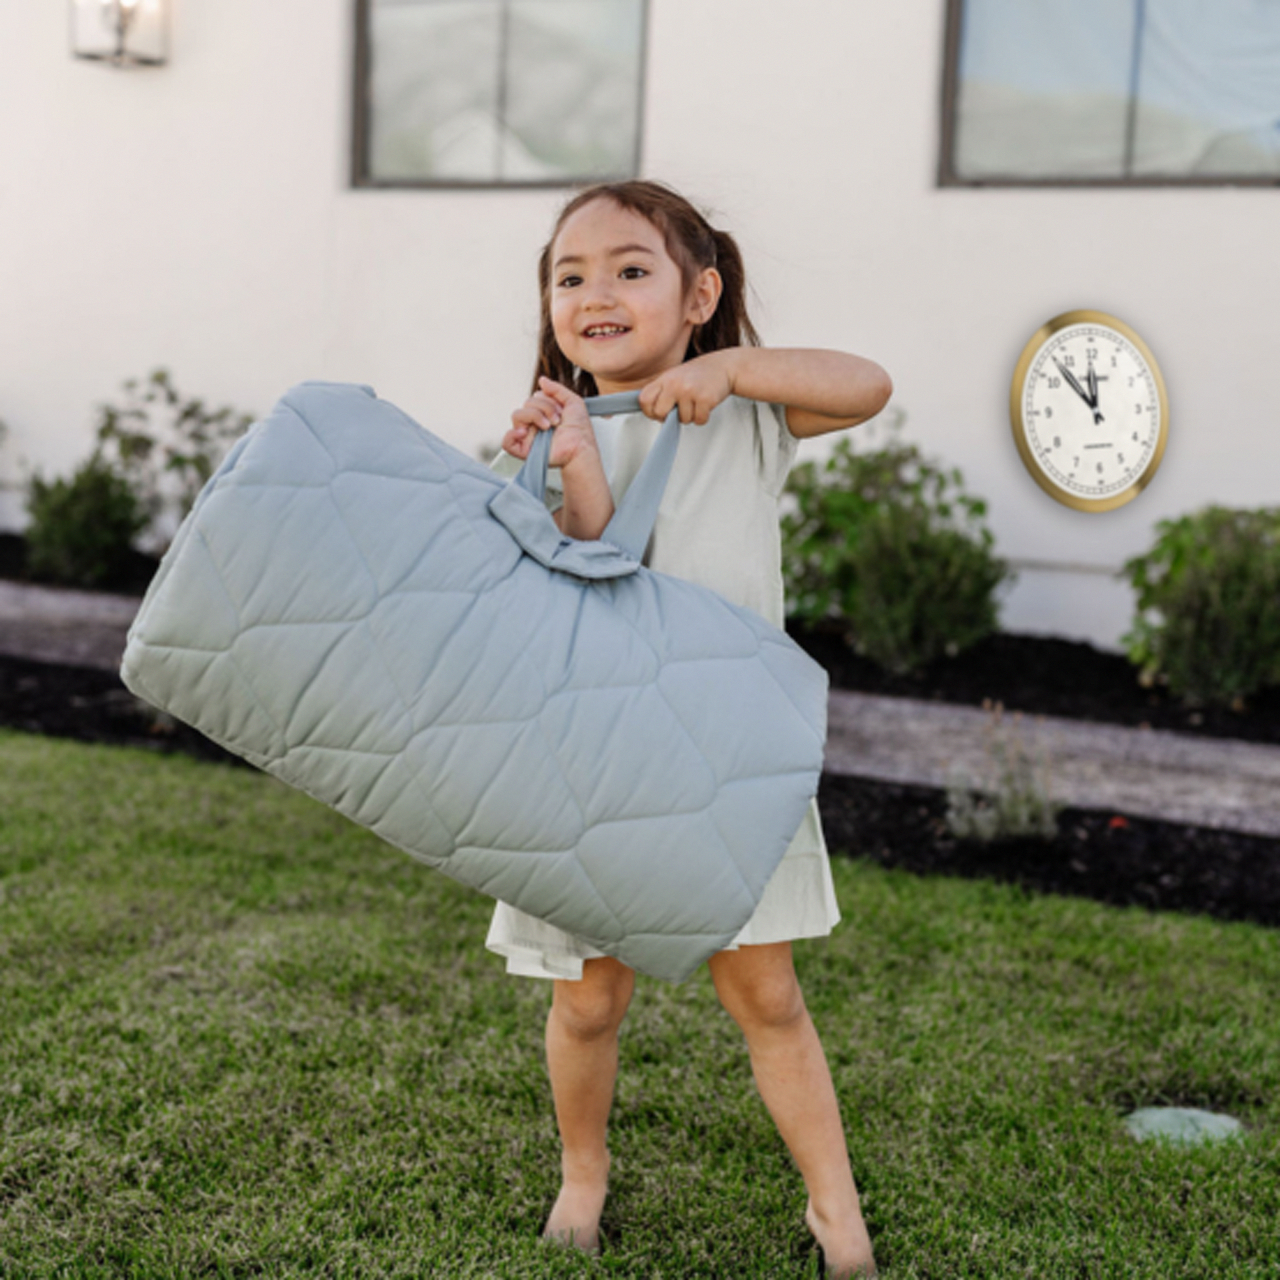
11:53
